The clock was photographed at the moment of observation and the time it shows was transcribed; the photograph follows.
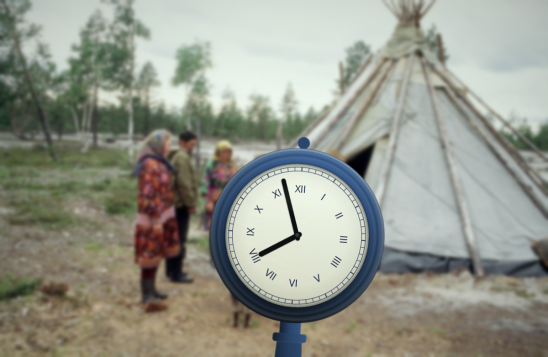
7:57
